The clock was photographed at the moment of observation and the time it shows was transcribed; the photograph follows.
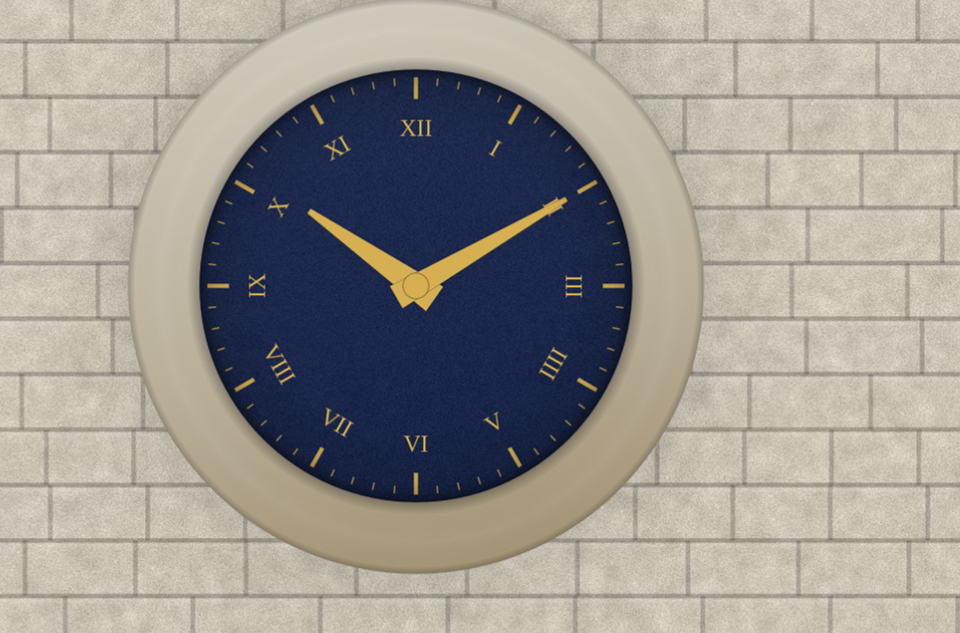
10:10
